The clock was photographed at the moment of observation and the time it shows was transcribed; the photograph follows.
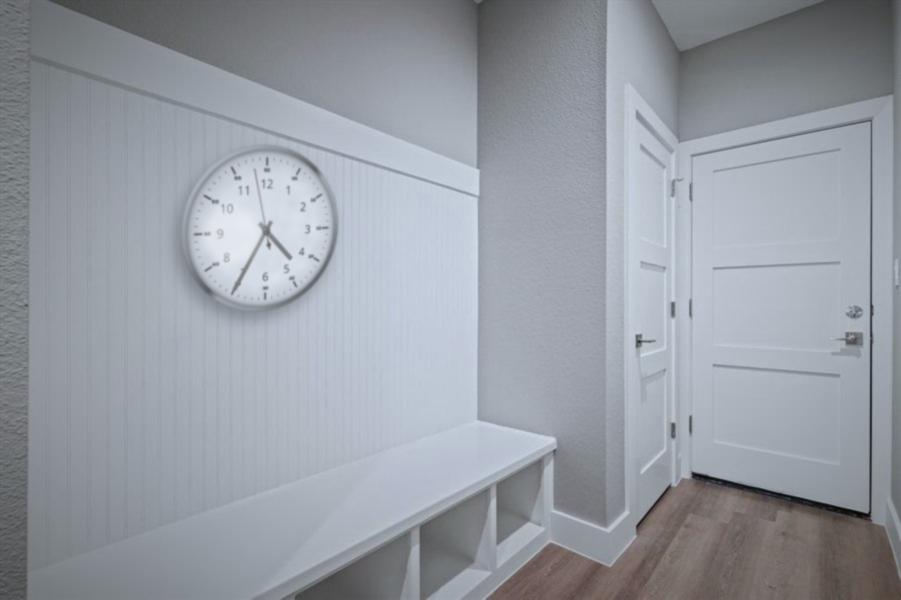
4:34:58
